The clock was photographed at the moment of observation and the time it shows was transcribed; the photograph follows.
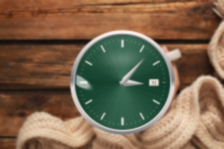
3:07
